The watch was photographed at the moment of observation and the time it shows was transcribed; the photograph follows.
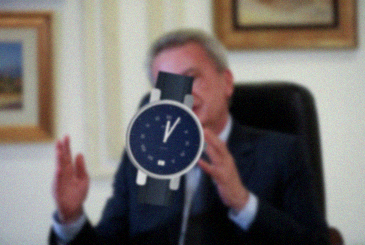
12:04
